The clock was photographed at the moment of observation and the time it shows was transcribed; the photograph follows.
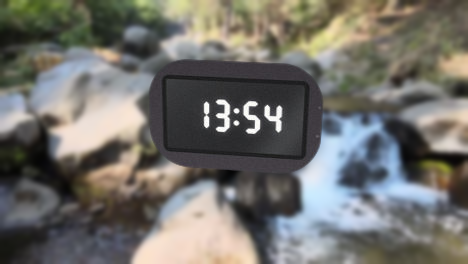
13:54
